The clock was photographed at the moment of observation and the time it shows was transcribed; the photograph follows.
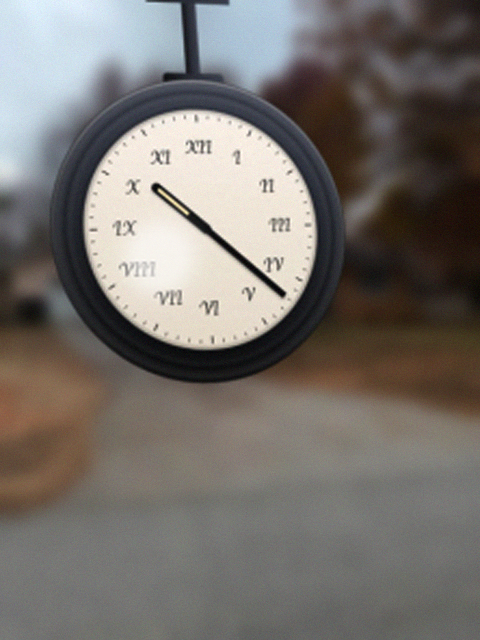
10:22
